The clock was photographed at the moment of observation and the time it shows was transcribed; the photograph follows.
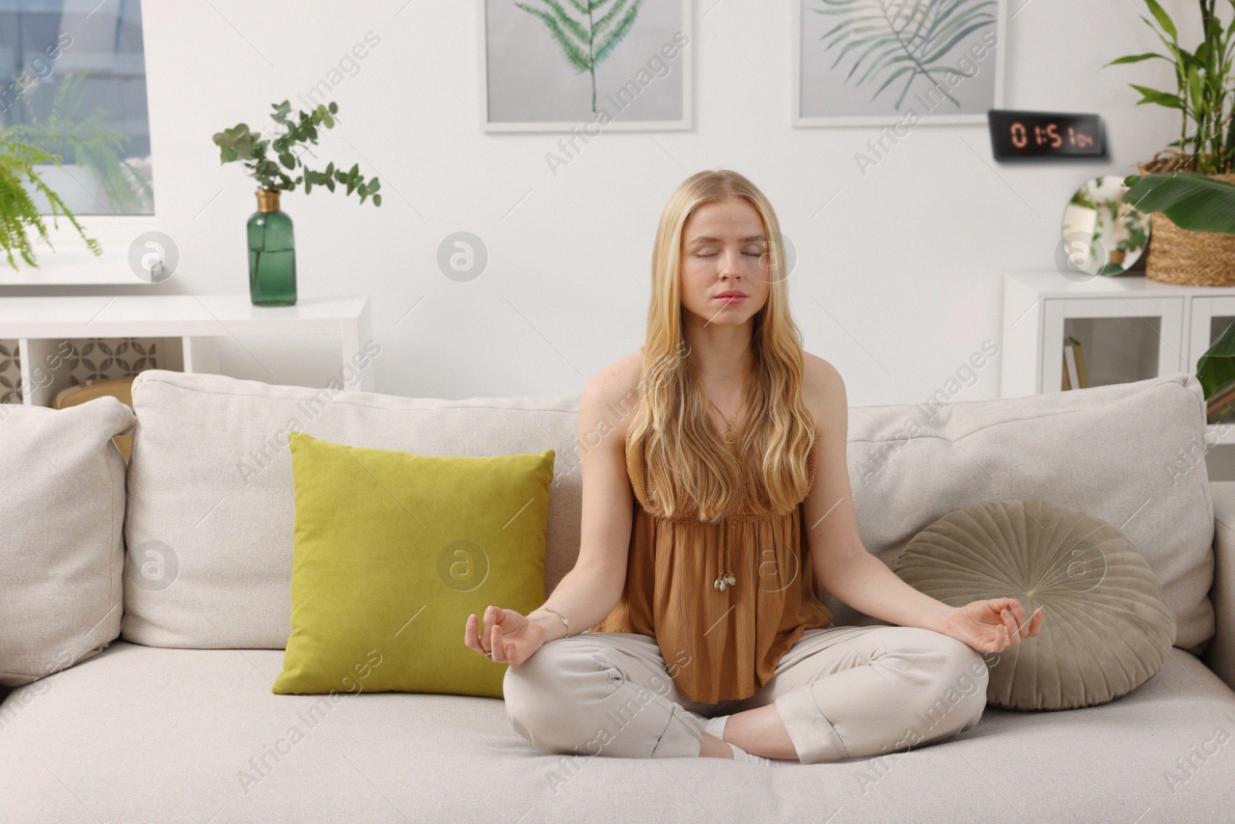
1:51
